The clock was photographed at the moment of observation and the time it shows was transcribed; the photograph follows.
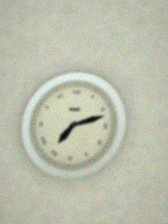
7:12
